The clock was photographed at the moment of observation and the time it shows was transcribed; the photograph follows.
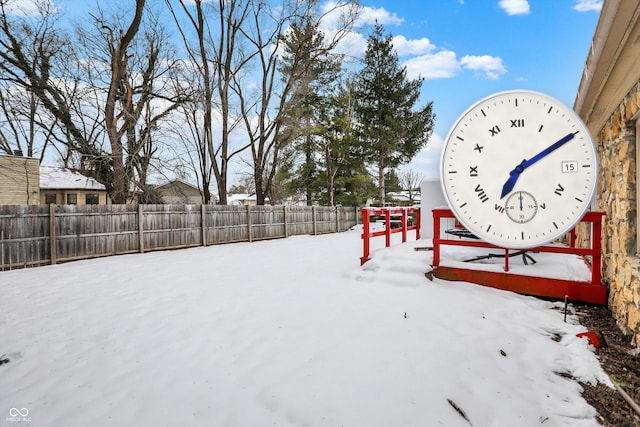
7:10
